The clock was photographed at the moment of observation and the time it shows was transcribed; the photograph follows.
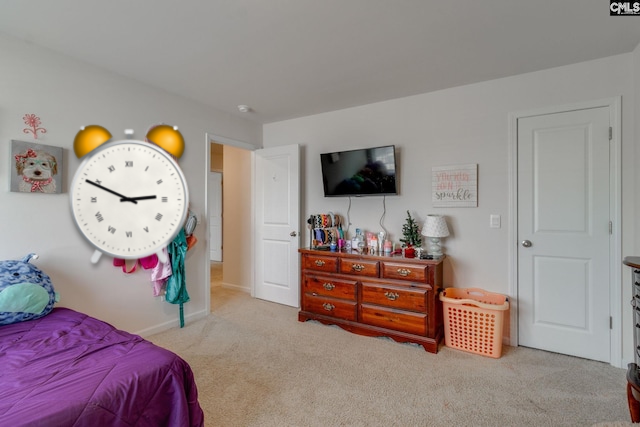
2:49
